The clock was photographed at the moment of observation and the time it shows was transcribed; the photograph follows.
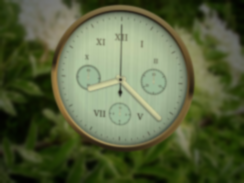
8:22
